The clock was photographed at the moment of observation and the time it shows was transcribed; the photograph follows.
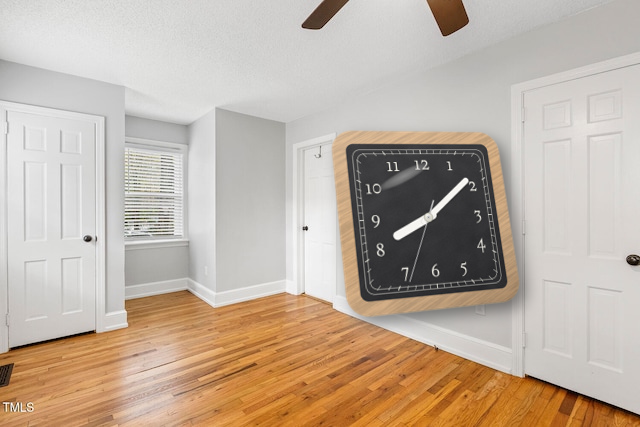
8:08:34
